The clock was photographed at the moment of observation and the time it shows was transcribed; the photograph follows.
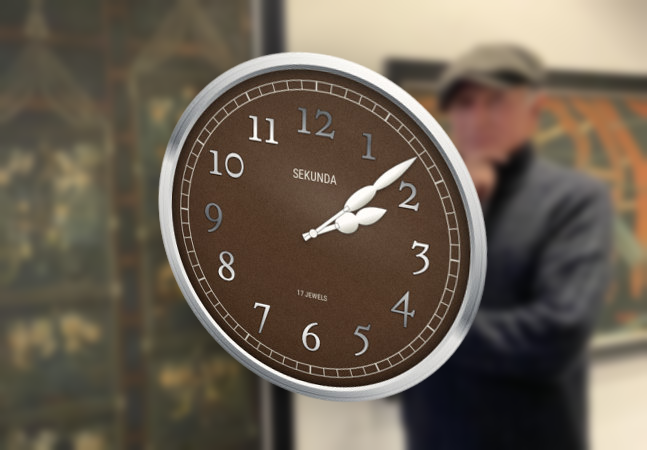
2:08
